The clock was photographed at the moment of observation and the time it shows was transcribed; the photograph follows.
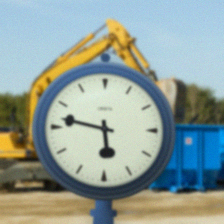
5:47
